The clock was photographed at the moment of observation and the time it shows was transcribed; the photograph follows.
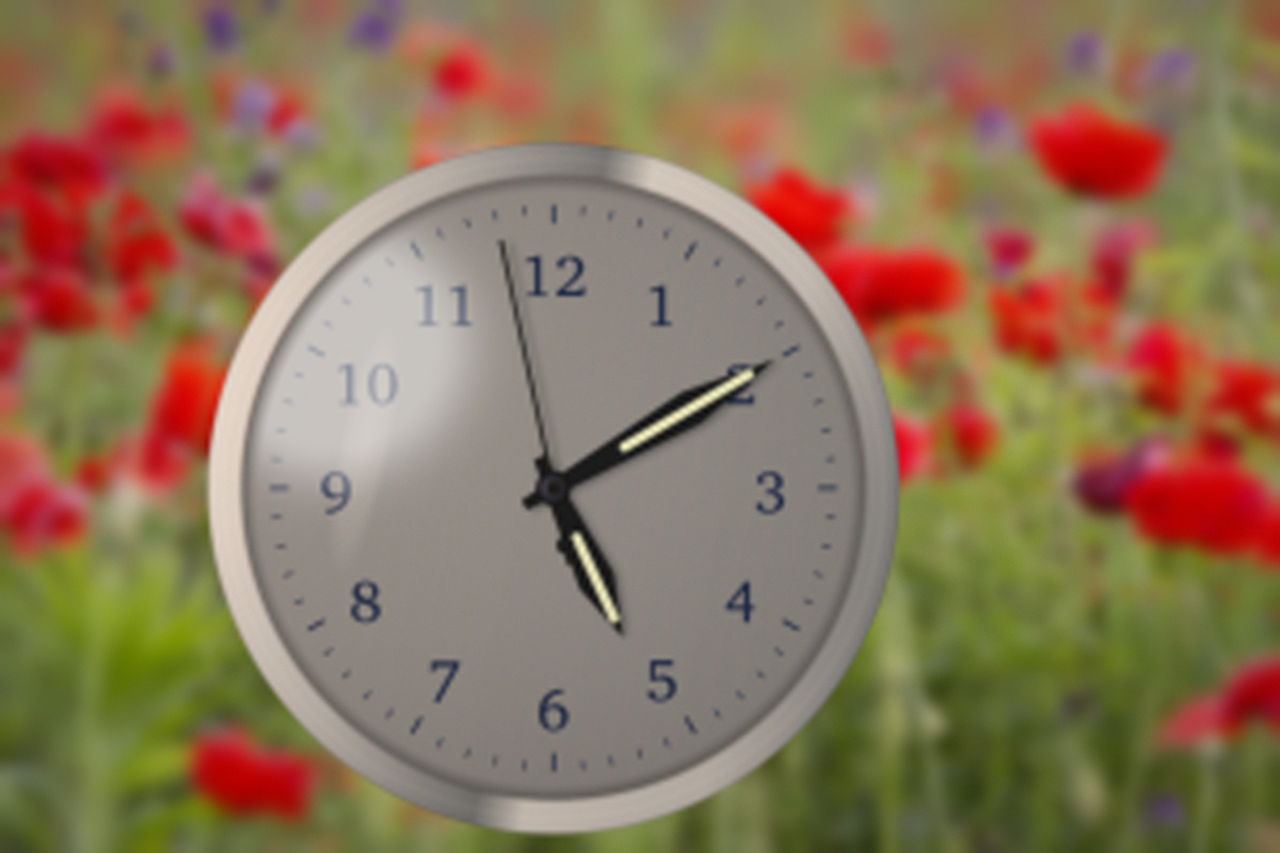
5:09:58
